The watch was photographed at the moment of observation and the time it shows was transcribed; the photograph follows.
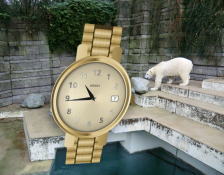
10:44
